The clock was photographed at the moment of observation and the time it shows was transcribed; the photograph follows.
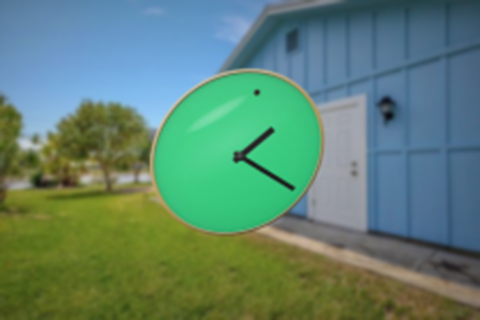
1:19
